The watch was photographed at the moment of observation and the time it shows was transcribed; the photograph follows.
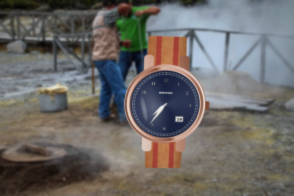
7:36
